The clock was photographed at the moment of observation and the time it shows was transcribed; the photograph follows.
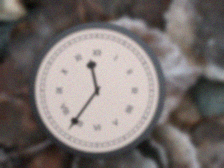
11:36
